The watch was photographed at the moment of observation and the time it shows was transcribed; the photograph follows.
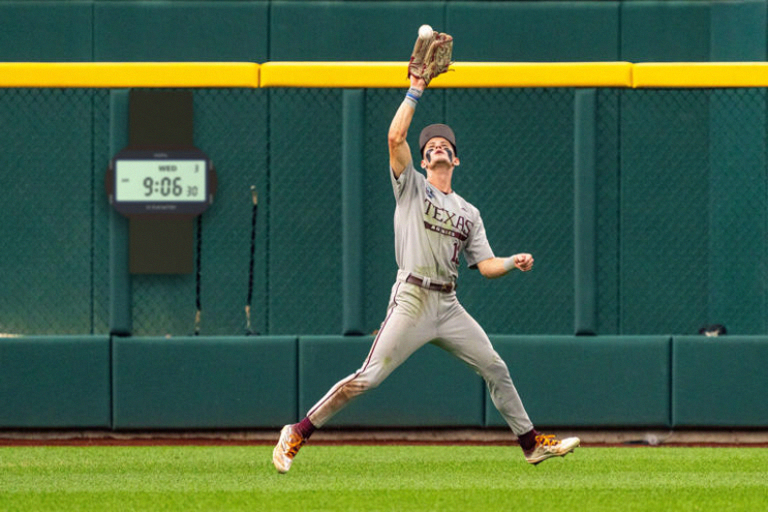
9:06
